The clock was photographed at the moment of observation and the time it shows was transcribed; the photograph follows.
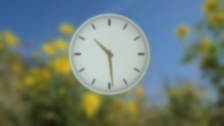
10:29
